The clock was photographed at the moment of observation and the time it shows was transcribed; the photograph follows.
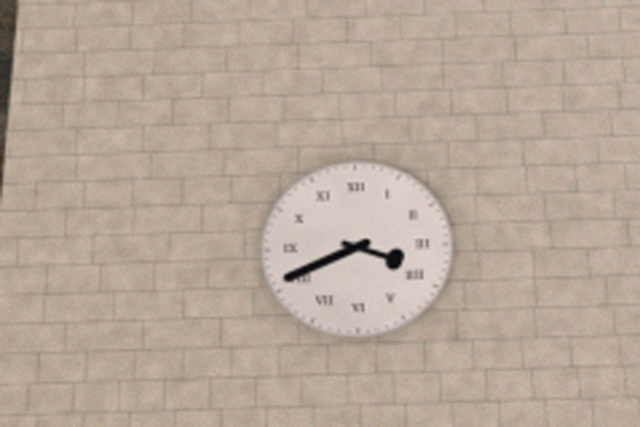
3:41
